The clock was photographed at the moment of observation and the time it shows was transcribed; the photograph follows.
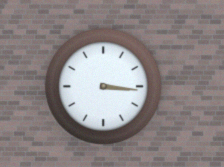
3:16
